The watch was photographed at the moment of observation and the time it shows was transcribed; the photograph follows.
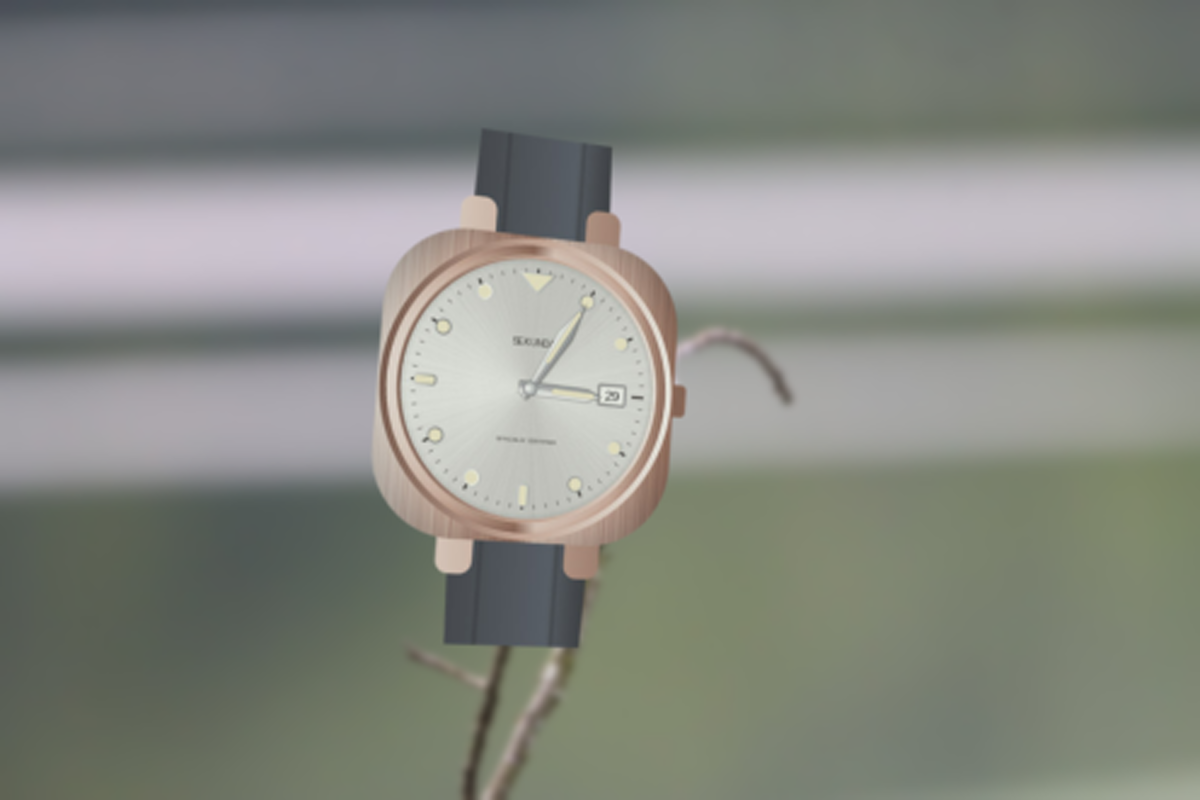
3:05
